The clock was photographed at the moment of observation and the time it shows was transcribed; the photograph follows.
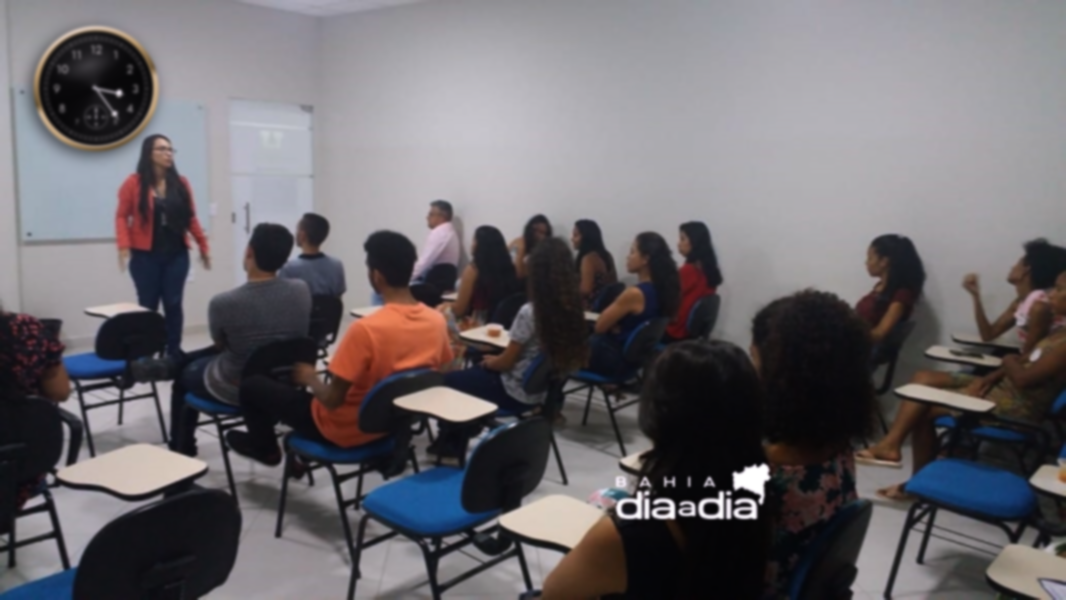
3:24
